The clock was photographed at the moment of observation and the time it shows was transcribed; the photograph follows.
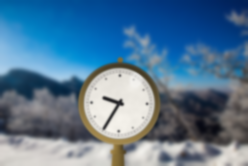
9:35
